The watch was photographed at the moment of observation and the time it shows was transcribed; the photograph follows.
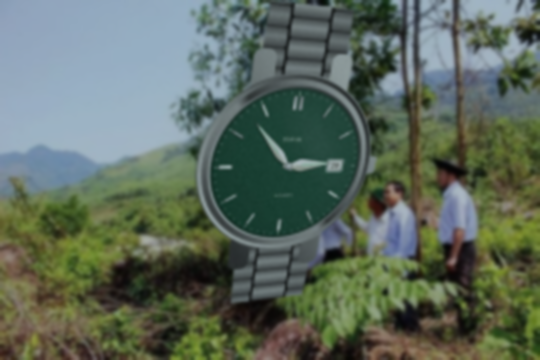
2:53
